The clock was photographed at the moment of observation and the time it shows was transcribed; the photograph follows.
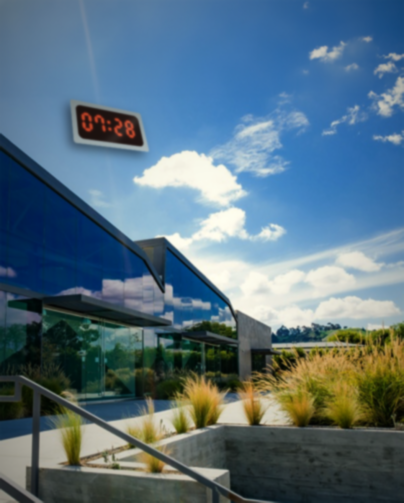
7:28
